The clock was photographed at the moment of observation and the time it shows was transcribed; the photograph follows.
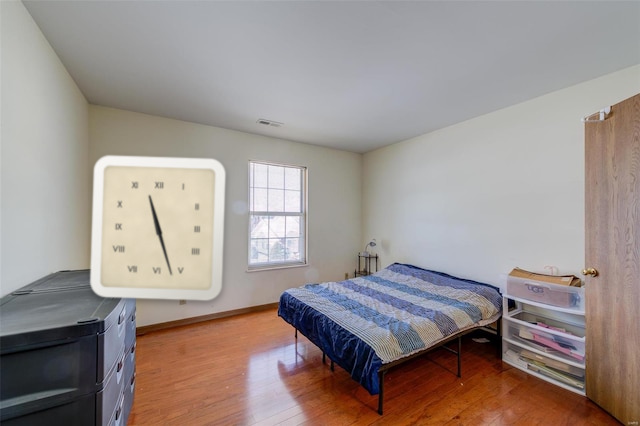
11:27
